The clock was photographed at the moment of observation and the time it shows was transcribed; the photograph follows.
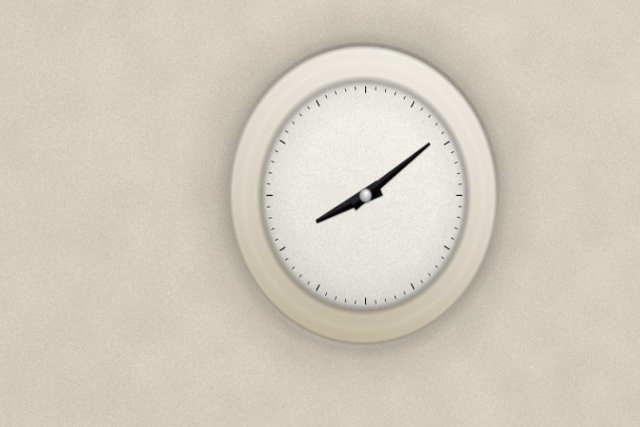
8:09
